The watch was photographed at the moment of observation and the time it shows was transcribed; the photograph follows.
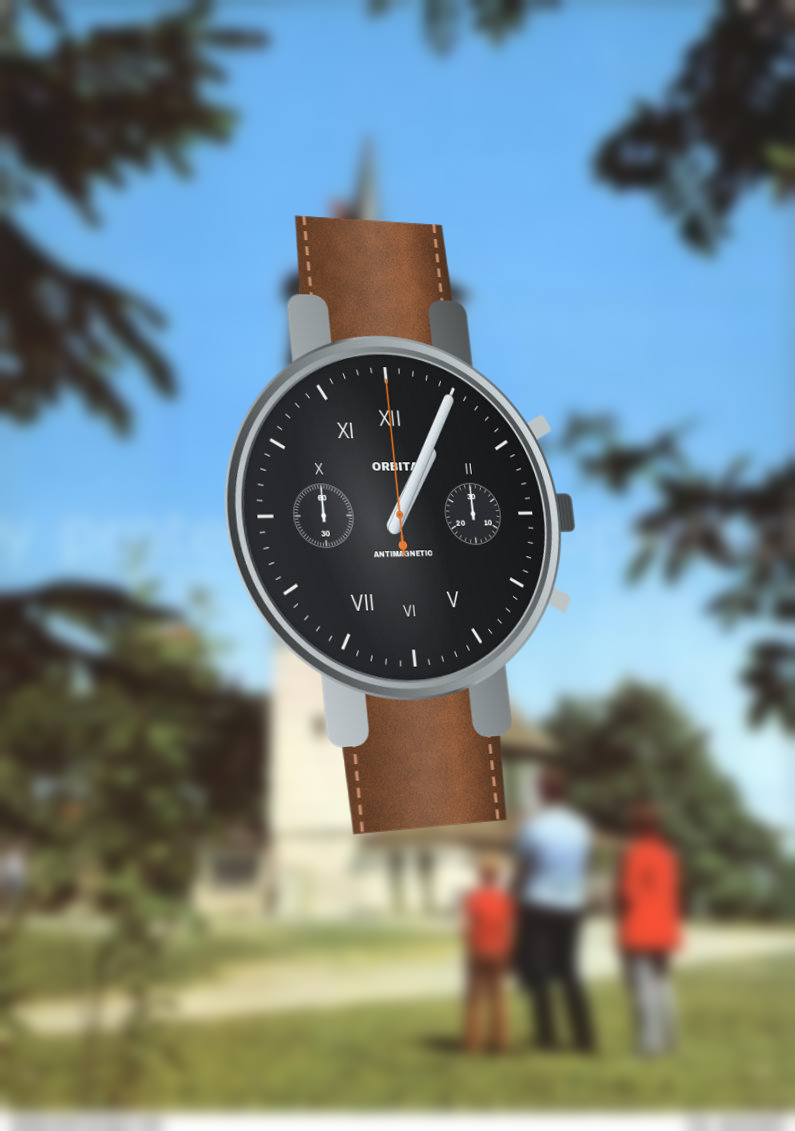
1:05
